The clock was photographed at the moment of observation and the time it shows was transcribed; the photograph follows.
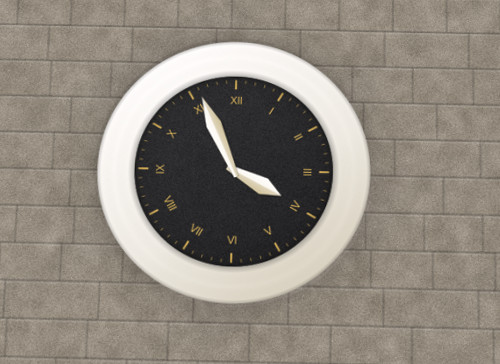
3:56
